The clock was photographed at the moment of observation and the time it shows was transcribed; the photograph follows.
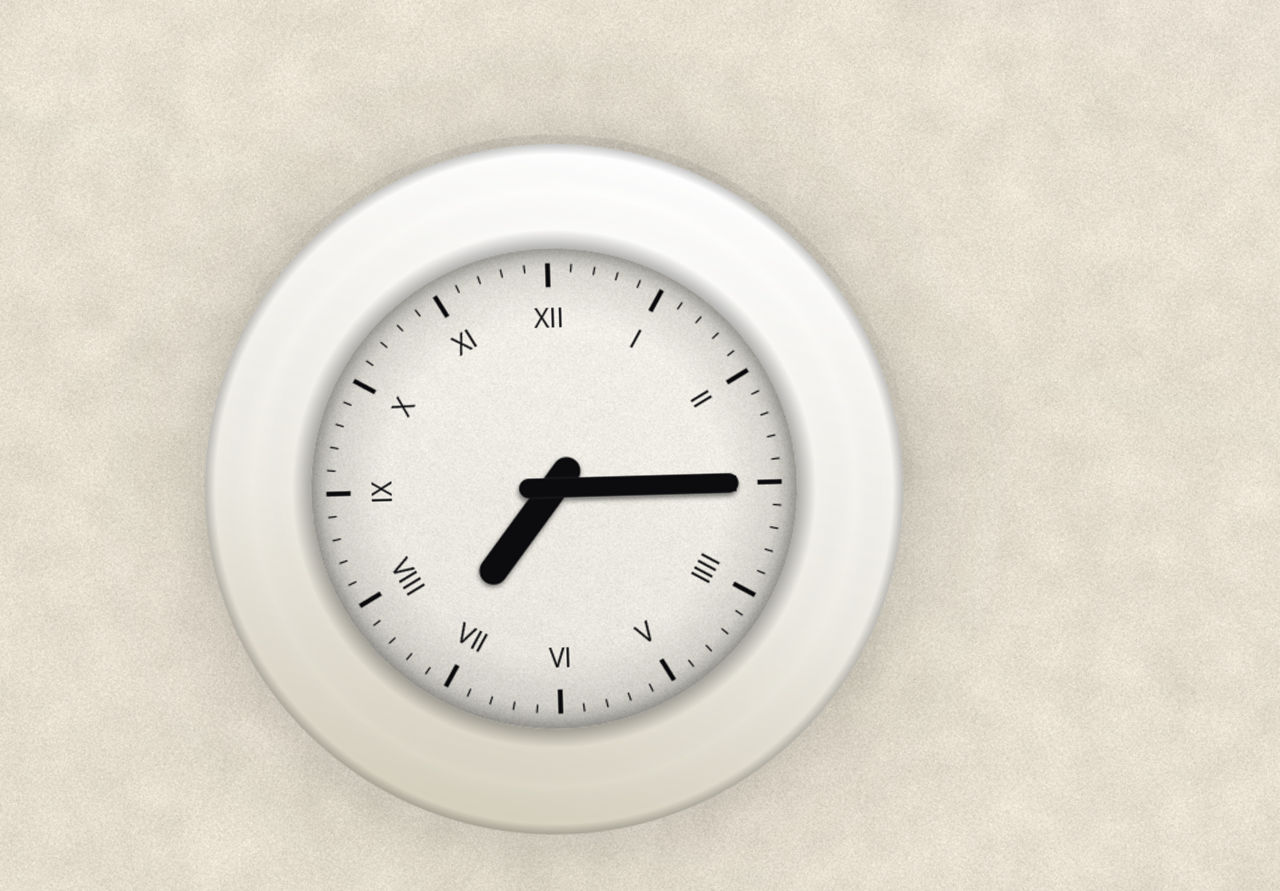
7:15
